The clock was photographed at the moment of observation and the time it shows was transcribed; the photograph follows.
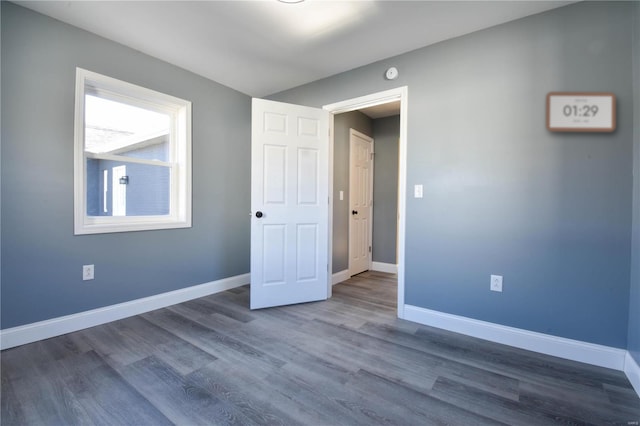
1:29
